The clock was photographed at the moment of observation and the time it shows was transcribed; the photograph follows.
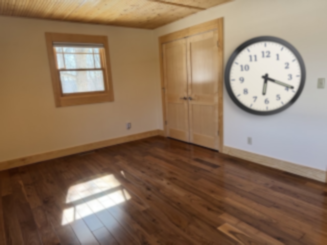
6:19
